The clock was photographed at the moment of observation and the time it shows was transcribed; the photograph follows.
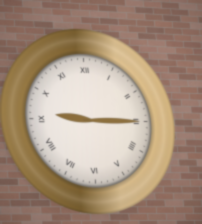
9:15
